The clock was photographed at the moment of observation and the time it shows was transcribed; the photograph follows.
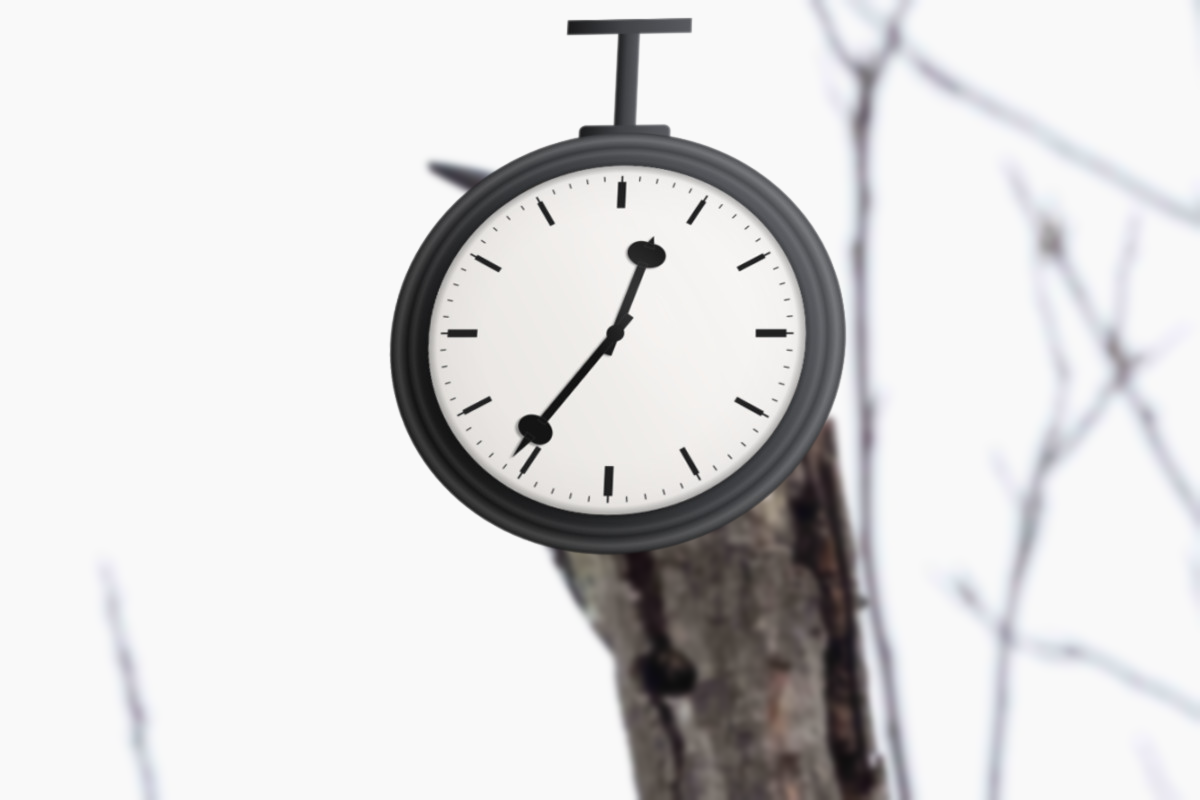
12:36
